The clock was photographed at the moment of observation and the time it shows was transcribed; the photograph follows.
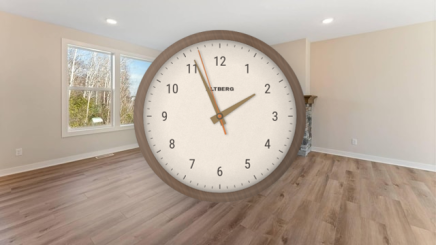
1:55:57
